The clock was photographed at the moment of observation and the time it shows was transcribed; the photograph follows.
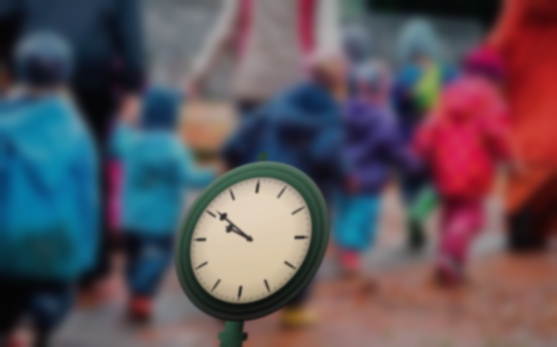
9:51
